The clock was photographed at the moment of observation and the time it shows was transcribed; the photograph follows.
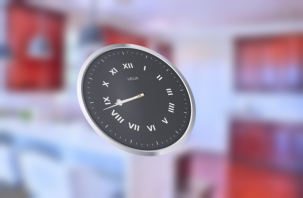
8:43
